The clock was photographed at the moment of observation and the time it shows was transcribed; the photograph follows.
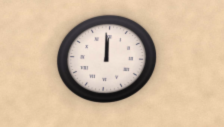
11:59
